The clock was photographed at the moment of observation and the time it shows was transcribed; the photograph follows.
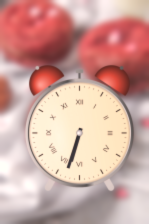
6:33
